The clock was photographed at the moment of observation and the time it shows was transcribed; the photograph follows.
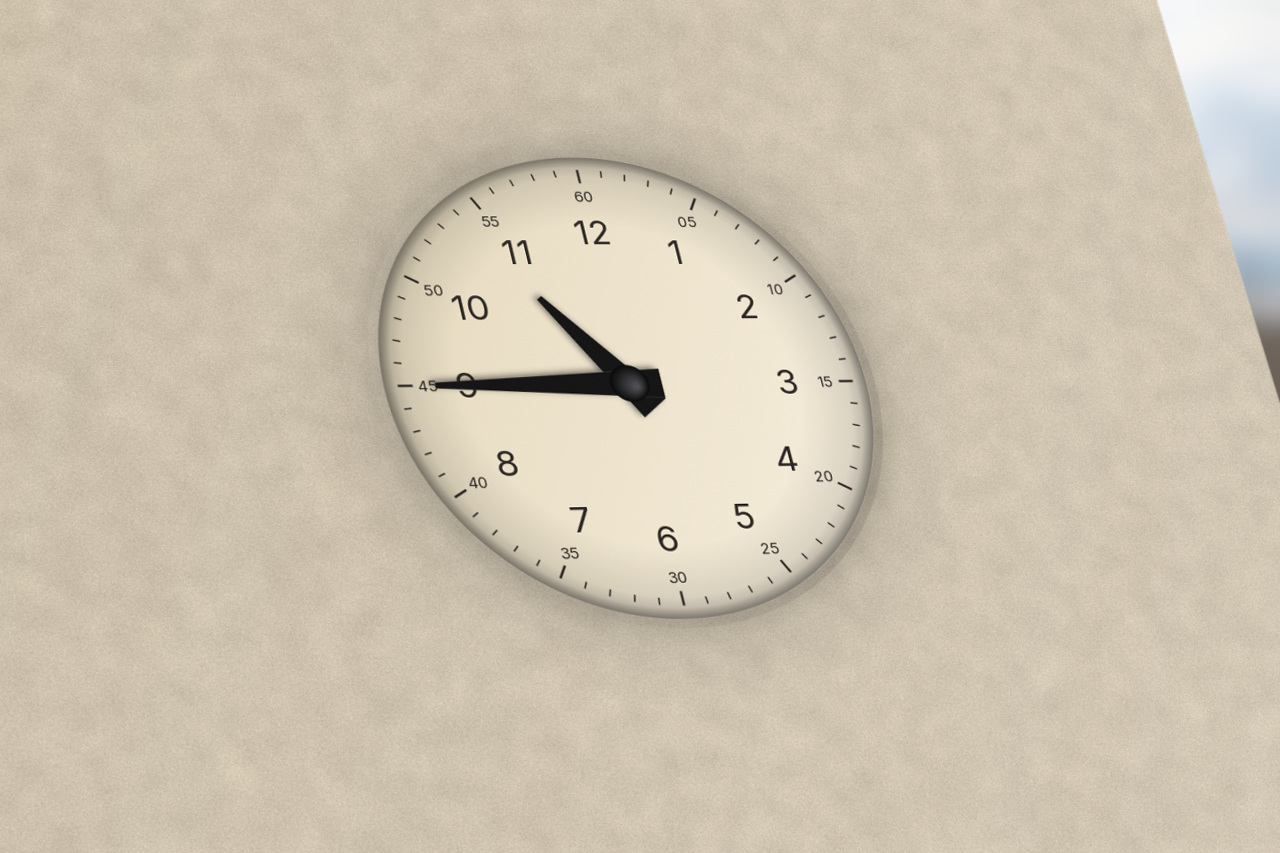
10:45
